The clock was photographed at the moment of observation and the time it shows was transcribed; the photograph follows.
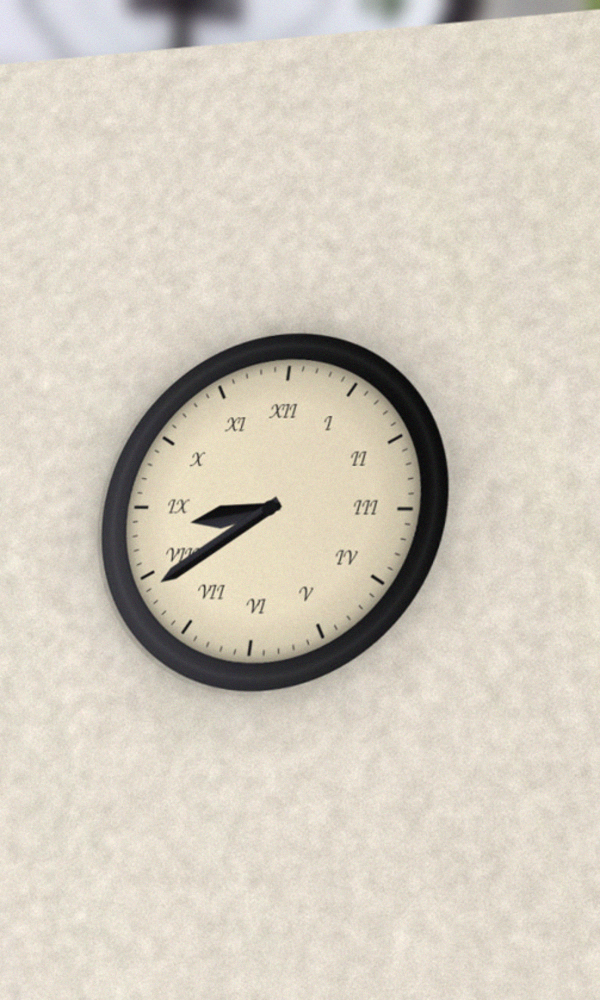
8:39
